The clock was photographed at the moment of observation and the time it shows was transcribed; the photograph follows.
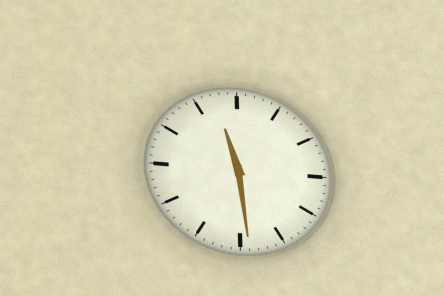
11:29
